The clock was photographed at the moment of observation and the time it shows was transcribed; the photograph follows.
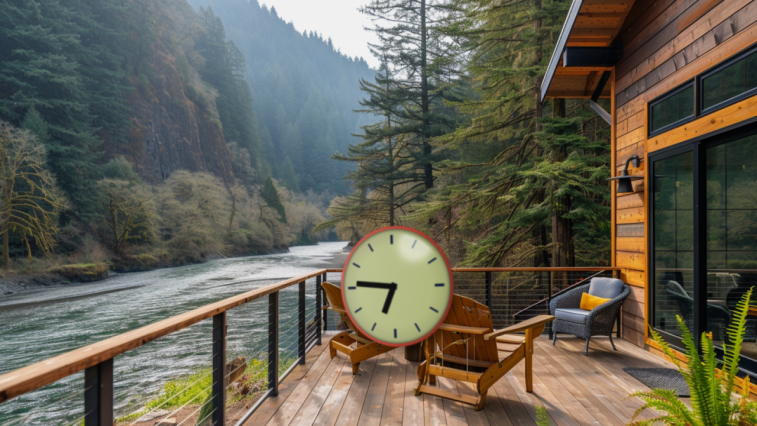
6:46
